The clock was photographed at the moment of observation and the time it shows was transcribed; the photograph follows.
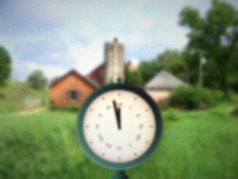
11:58
